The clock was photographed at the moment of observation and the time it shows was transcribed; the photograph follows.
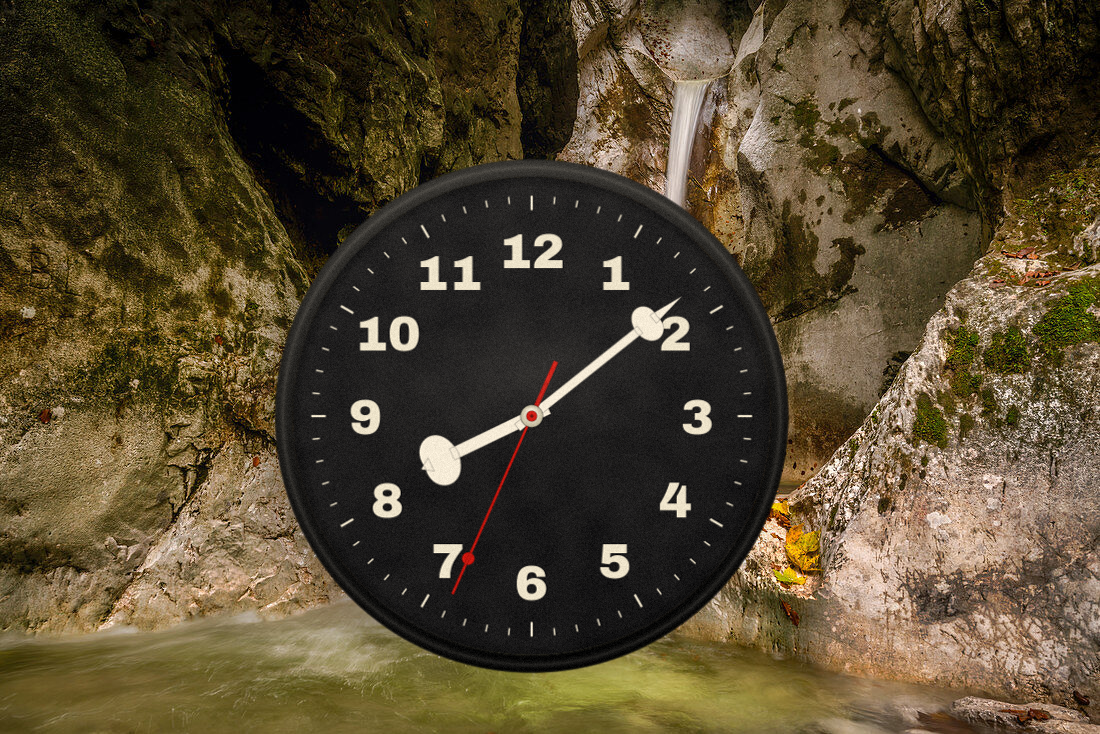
8:08:34
